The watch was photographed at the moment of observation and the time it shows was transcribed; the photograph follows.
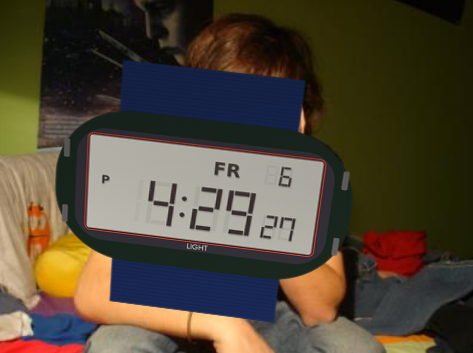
4:29:27
